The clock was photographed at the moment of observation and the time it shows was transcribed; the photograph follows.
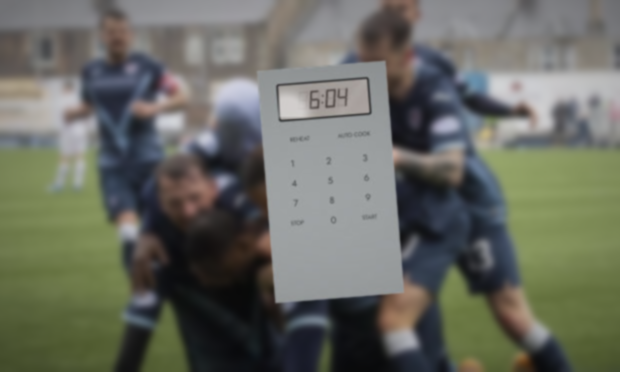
6:04
